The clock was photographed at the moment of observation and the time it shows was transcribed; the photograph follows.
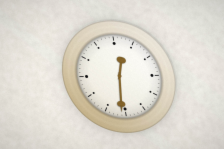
12:31
